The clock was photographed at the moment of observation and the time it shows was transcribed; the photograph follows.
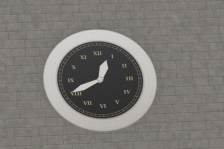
12:41
